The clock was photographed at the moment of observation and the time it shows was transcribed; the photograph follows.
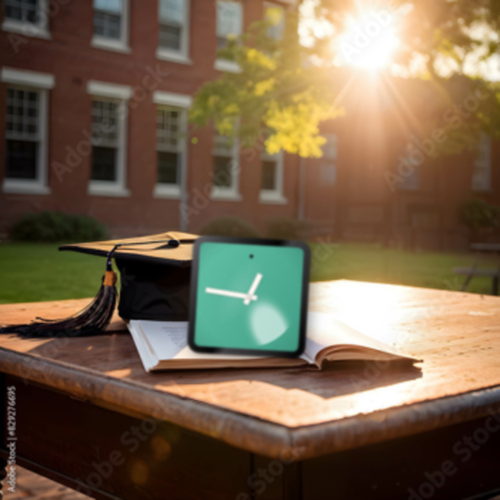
12:46
